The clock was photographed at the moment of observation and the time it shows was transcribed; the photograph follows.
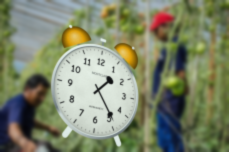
1:24
